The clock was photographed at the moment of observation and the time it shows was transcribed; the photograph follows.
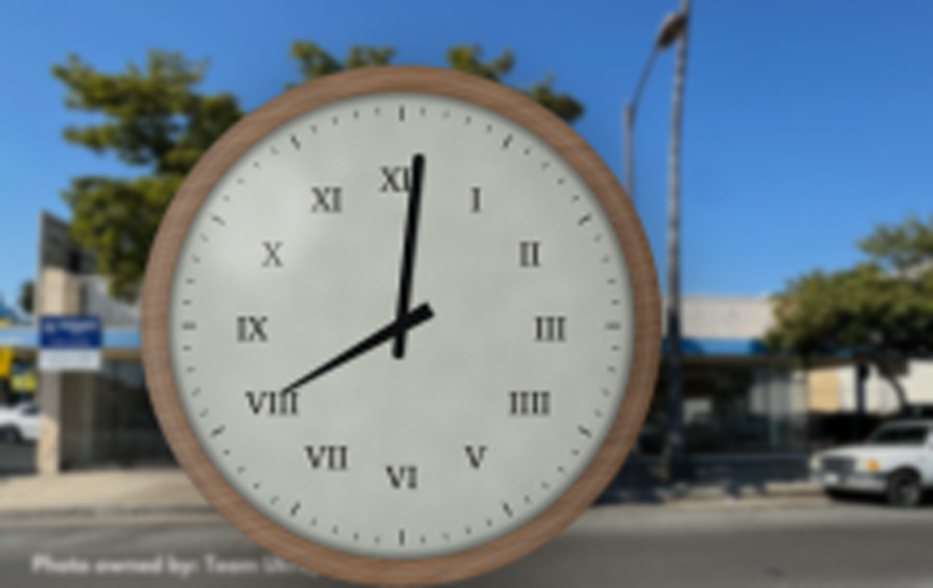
8:01
